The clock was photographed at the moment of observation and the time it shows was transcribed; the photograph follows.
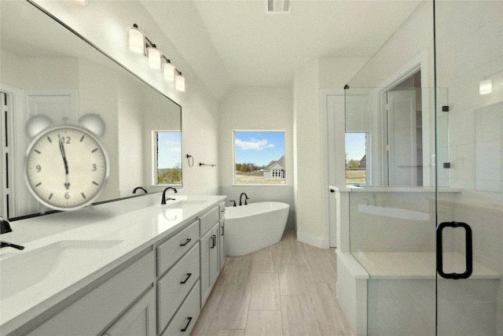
5:58
